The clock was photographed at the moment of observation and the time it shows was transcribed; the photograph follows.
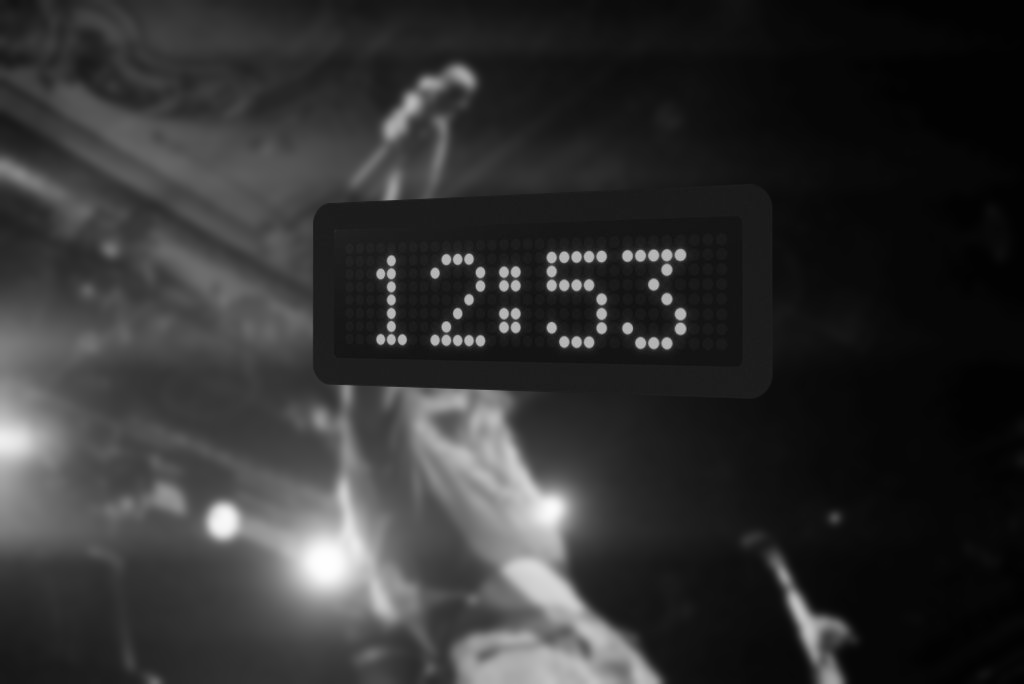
12:53
